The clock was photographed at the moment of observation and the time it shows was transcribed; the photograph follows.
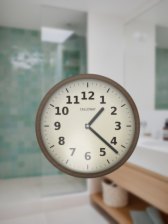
1:22
